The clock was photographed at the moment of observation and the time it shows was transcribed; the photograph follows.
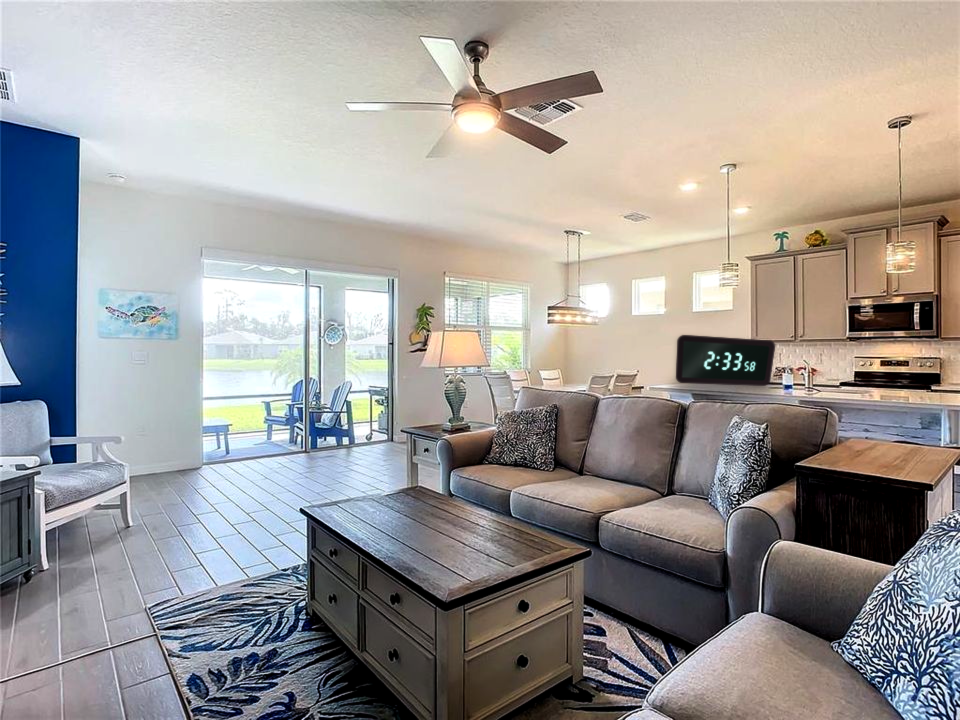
2:33:58
